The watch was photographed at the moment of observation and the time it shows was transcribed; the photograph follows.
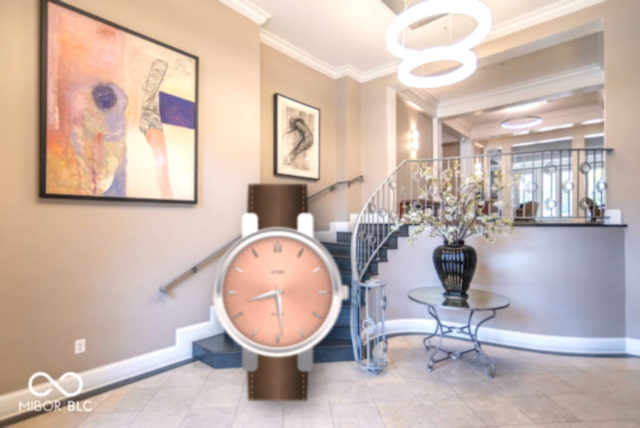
8:29
